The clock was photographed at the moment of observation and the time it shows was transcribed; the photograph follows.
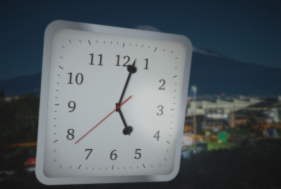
5:02:38
